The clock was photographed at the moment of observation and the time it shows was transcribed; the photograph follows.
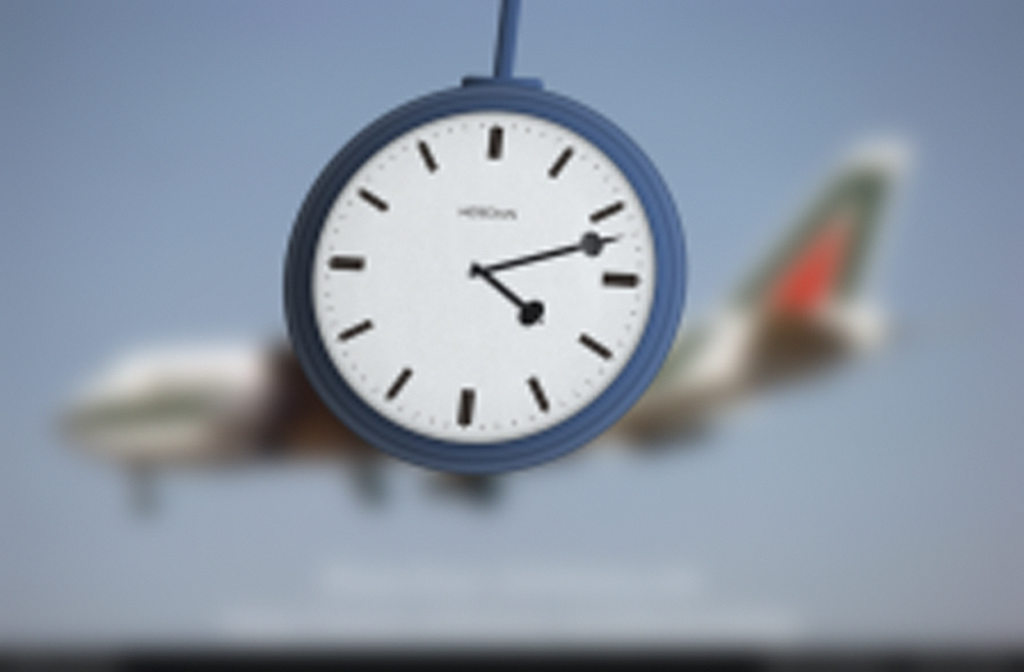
4:12
